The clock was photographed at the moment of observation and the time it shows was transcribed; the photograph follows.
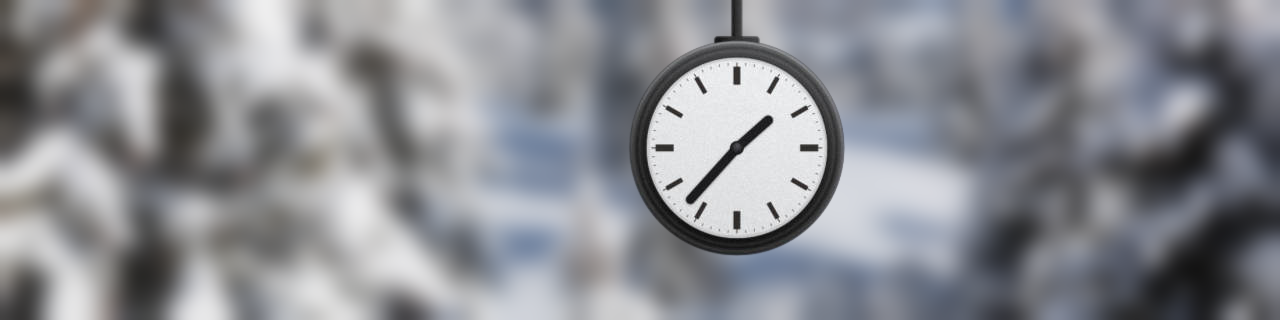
1:37
